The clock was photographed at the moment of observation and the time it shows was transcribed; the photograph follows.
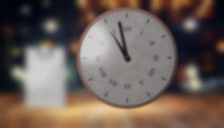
10:58
